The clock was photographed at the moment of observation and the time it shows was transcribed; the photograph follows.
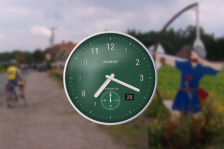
7:19
